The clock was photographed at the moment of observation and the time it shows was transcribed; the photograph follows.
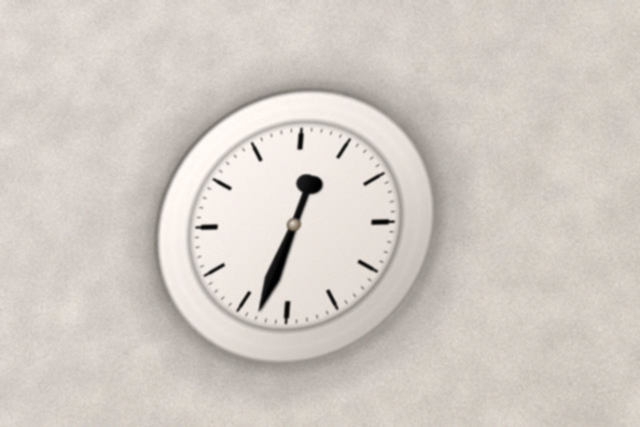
12:33
